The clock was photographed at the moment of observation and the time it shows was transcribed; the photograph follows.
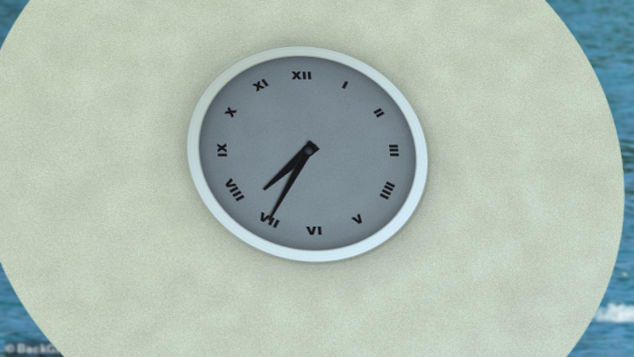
7:35
